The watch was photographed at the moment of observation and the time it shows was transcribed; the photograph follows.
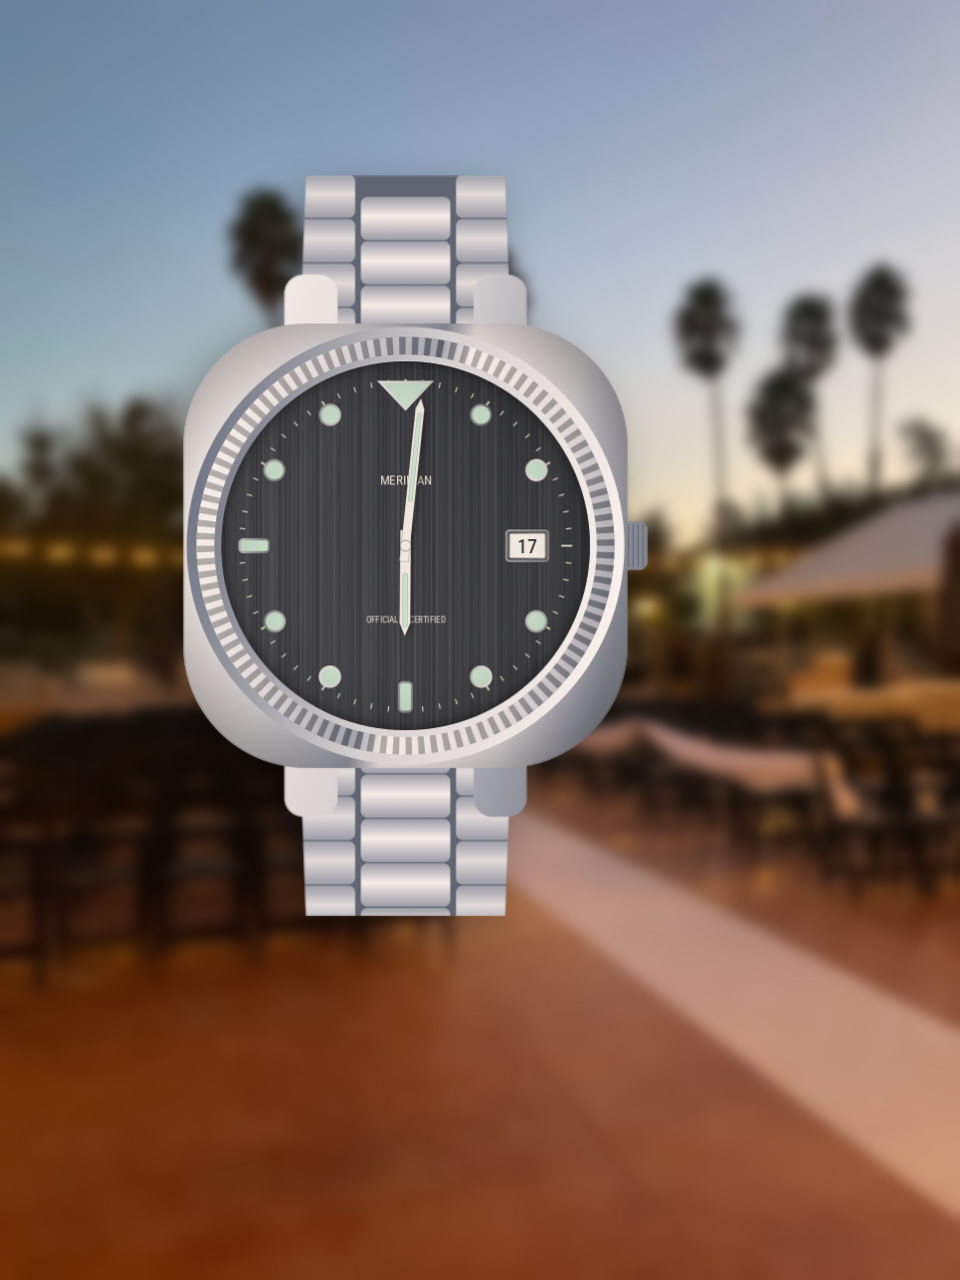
6:01
